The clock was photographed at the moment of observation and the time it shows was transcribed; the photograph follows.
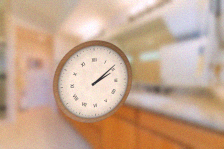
2:09
